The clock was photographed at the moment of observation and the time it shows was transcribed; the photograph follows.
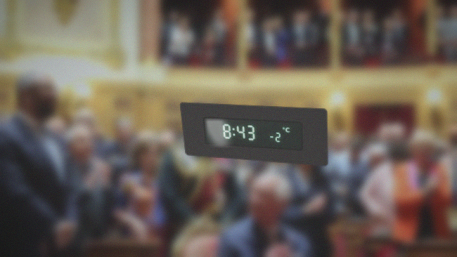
8:43
